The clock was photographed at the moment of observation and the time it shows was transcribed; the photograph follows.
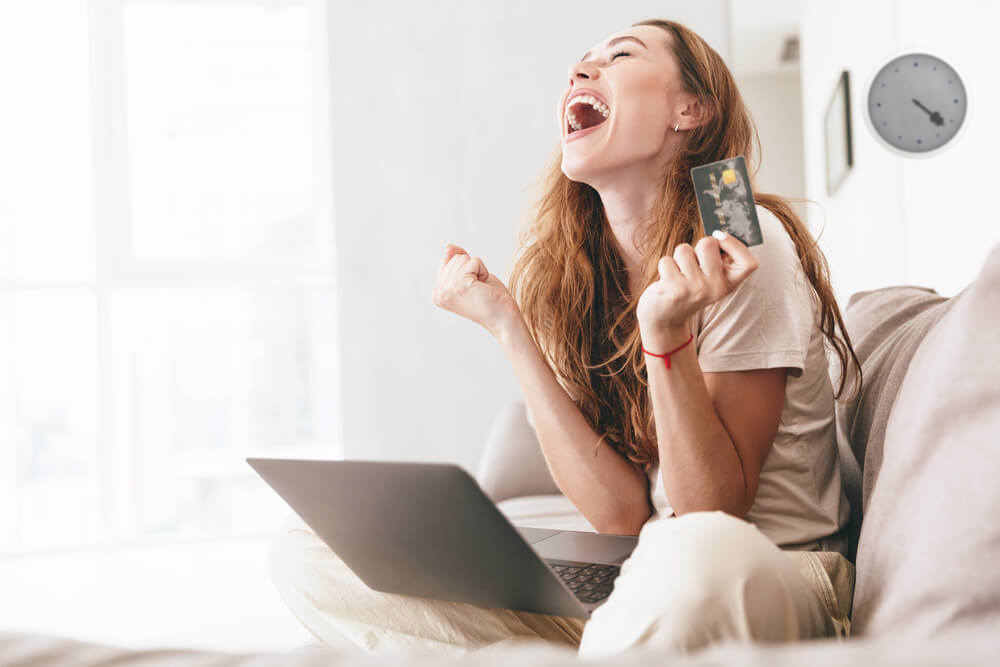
4:22
